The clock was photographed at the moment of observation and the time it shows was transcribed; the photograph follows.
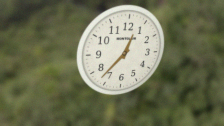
12:37
